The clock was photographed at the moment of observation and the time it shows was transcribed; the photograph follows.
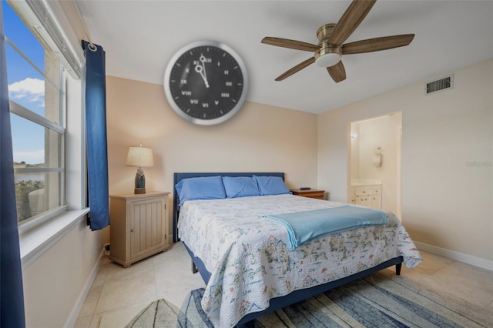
10:58
